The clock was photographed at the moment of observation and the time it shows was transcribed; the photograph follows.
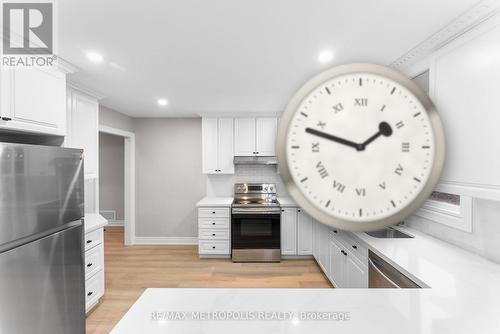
1:48
